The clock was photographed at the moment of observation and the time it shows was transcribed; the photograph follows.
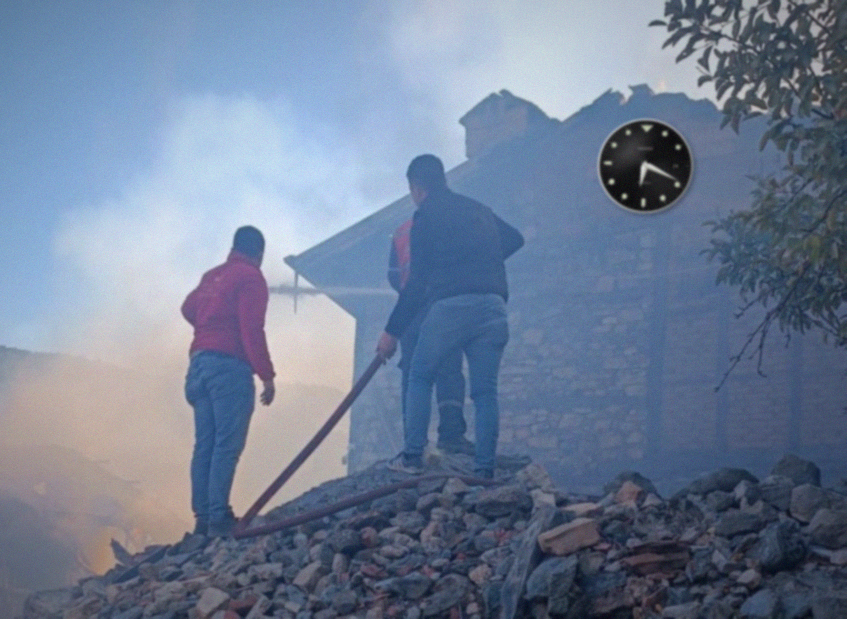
6:19
